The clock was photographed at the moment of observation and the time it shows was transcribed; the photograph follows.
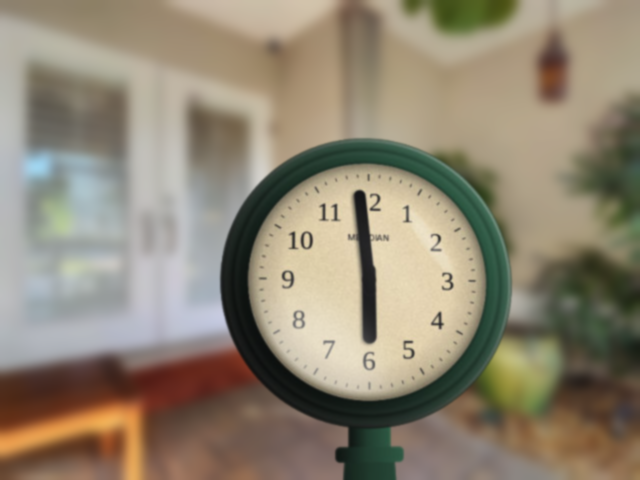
5:59
